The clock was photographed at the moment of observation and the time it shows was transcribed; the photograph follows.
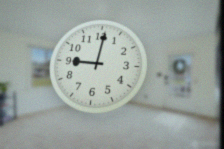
9:01
